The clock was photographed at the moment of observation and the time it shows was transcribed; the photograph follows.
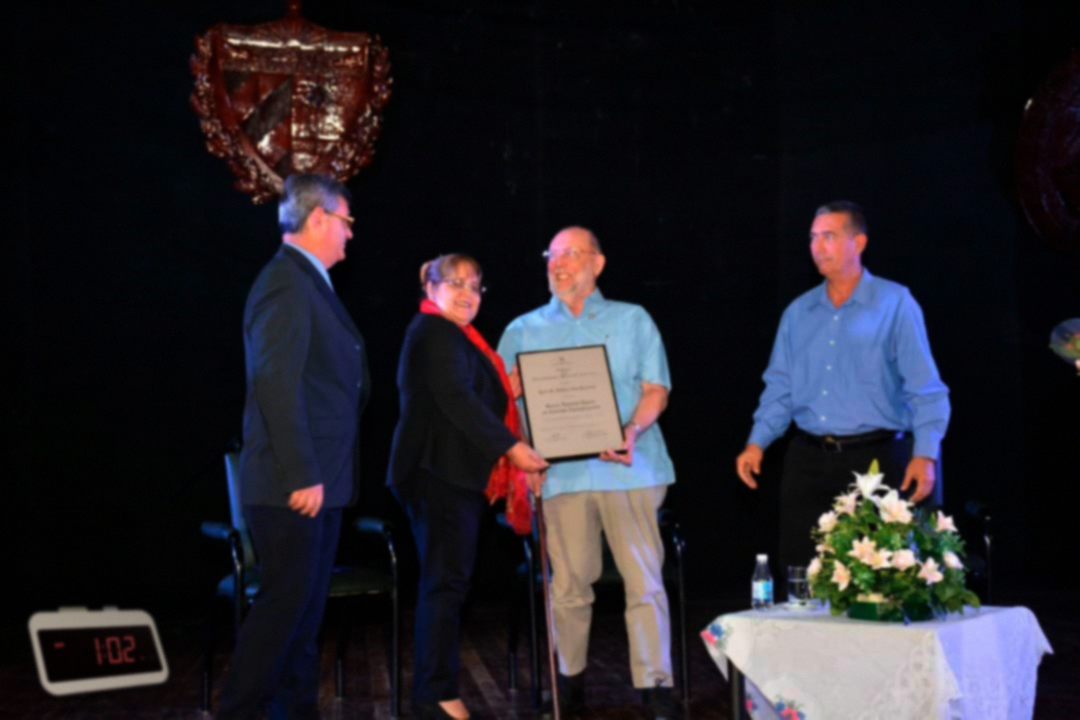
1:02
